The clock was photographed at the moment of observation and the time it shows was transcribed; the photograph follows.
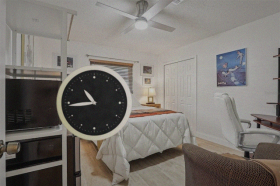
10:44
